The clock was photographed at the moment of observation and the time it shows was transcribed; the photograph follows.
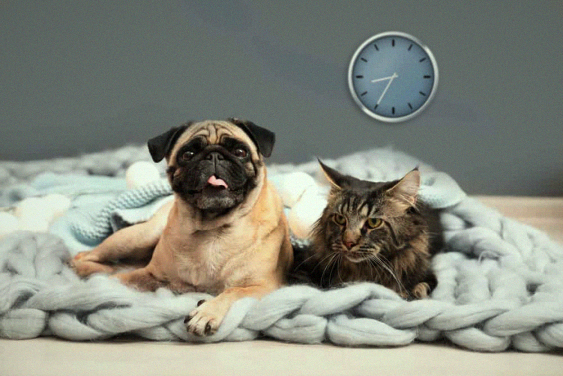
8:35
